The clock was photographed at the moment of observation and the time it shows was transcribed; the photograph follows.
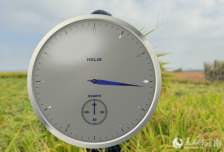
3:16
